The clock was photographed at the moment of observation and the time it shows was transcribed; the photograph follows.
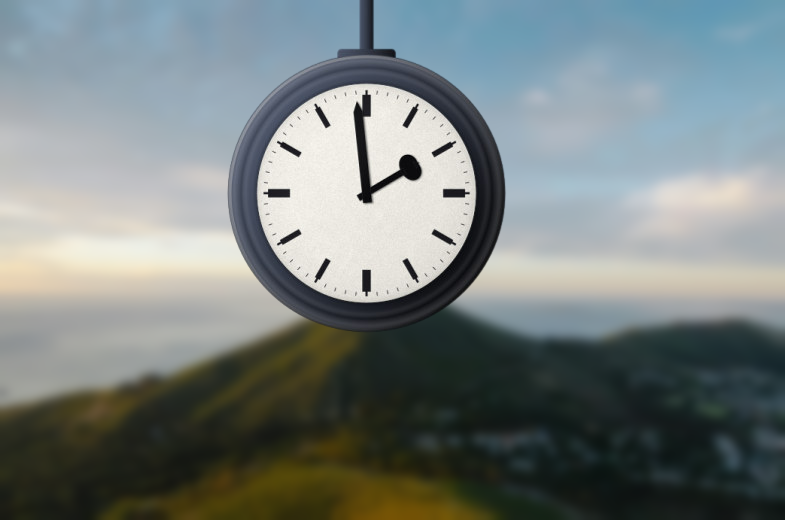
1:59
